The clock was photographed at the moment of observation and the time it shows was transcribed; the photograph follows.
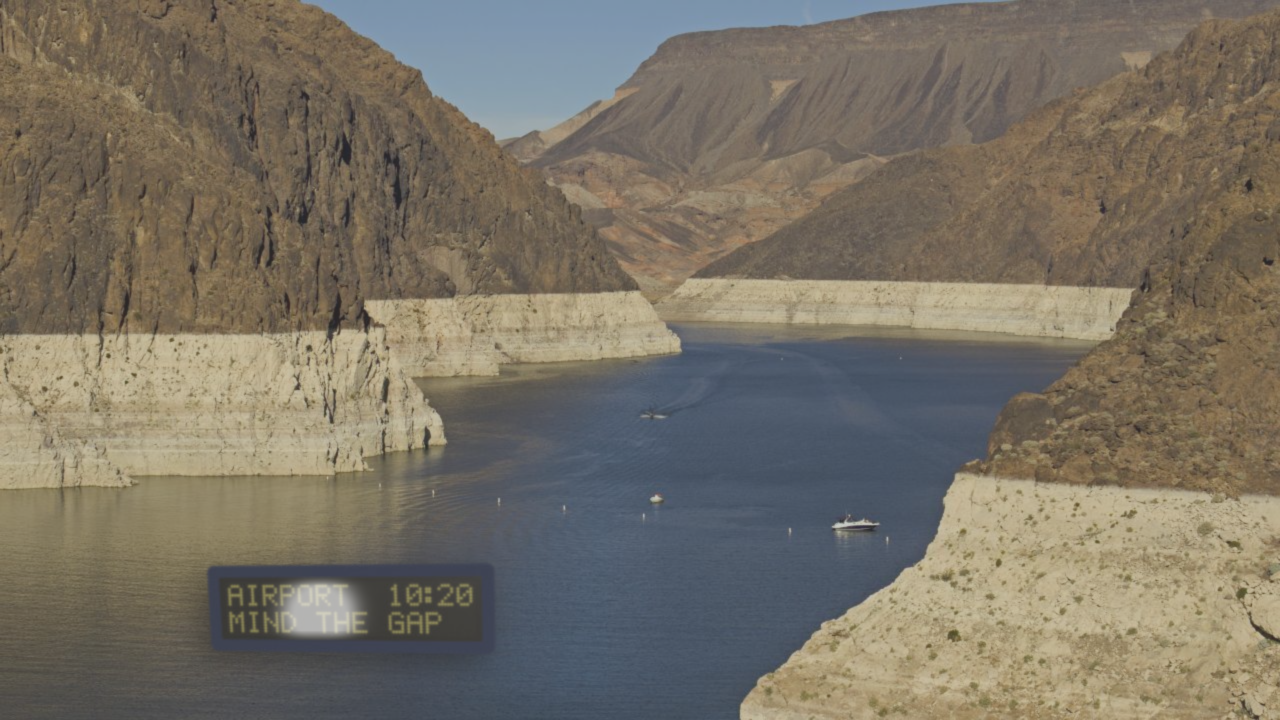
10:20
